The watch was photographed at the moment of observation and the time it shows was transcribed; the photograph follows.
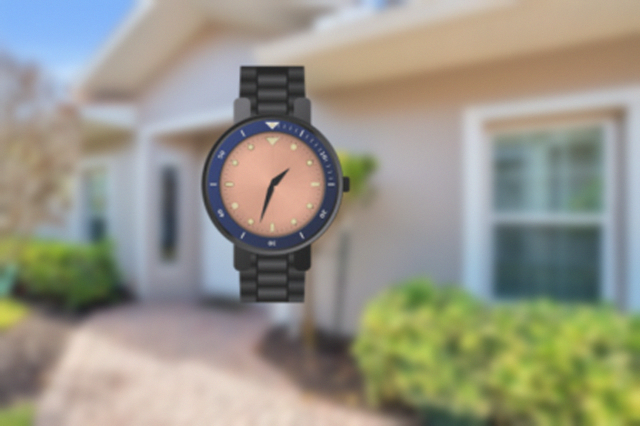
1:33
